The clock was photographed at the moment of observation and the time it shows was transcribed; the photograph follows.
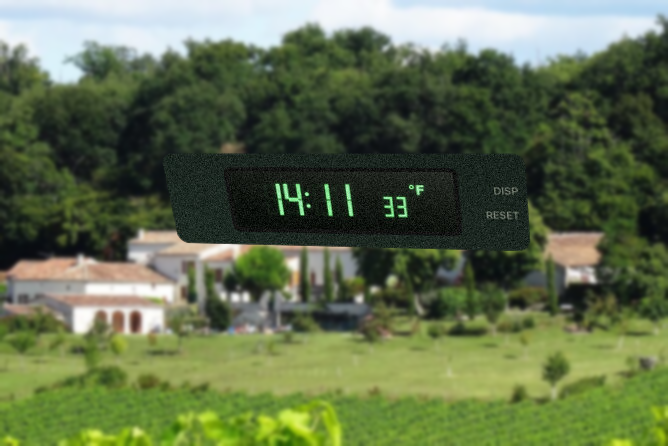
14:11
